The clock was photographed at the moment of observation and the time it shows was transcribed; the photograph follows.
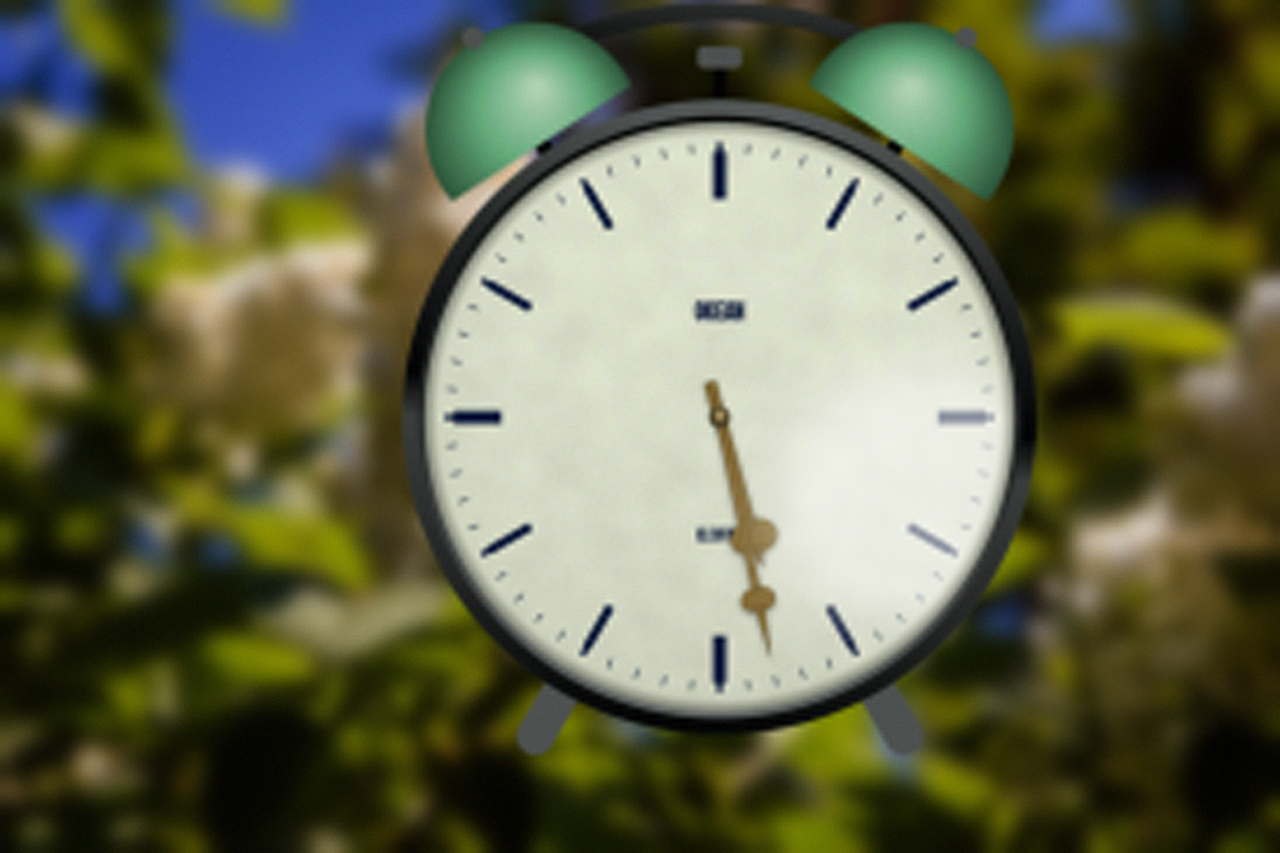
5:28
